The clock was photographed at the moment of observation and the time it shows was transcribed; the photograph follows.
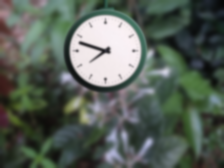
7:48
